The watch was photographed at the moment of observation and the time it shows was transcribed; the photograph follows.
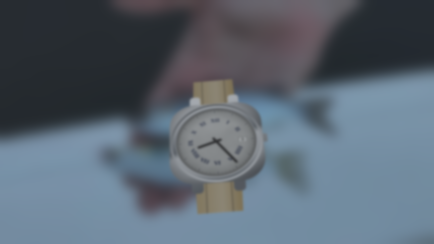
8:24
